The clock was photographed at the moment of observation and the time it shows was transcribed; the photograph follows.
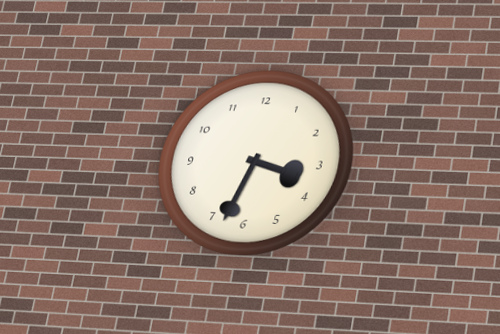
3:33
